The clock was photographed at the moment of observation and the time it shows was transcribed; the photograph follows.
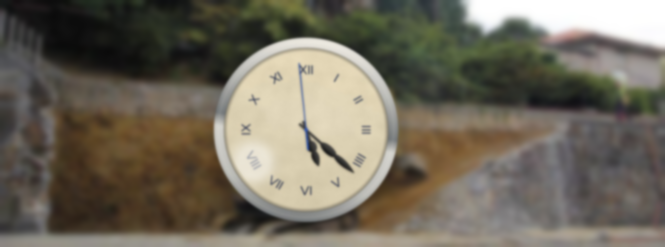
5:21:59
